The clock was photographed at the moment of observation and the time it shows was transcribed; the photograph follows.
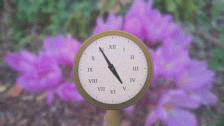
4:55
